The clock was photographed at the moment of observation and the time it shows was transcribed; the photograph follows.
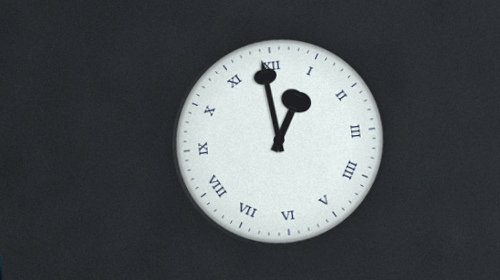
12:59
